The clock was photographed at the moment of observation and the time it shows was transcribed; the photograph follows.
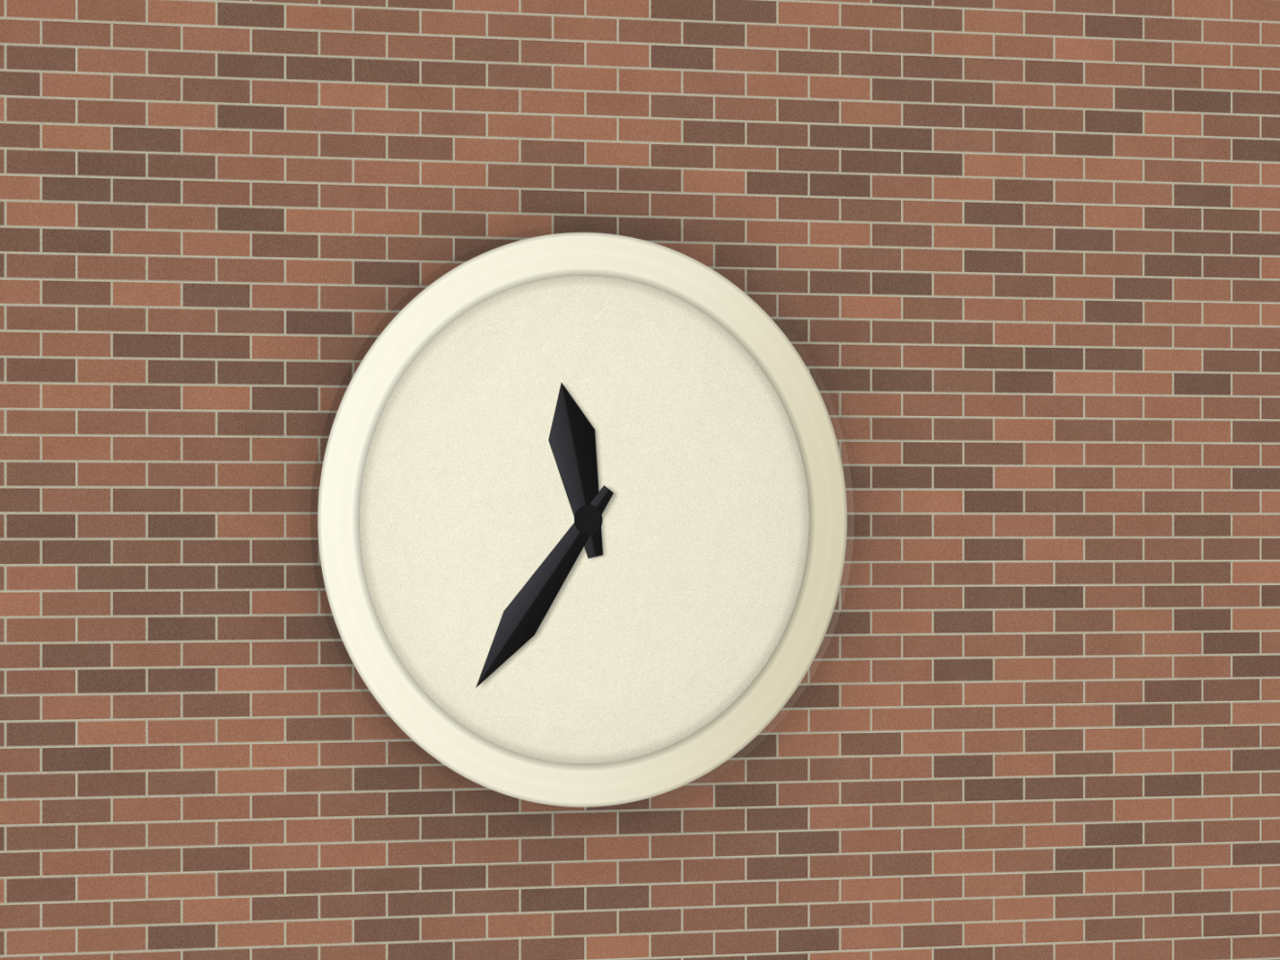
11:36
